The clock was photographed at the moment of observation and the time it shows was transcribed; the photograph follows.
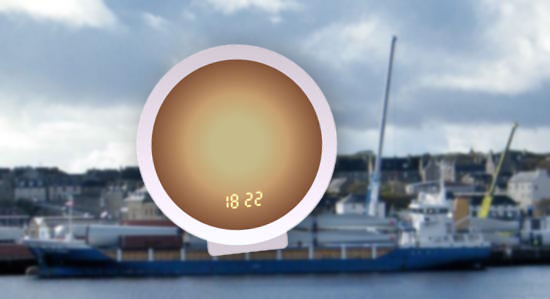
18:22
